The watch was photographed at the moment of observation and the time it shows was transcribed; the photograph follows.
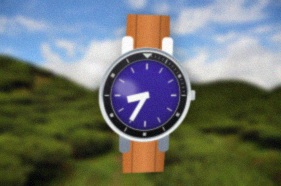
8:35
